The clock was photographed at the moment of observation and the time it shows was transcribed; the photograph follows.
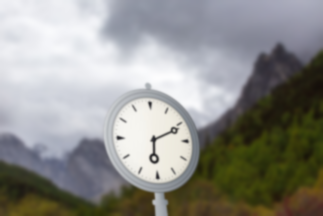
6:11
